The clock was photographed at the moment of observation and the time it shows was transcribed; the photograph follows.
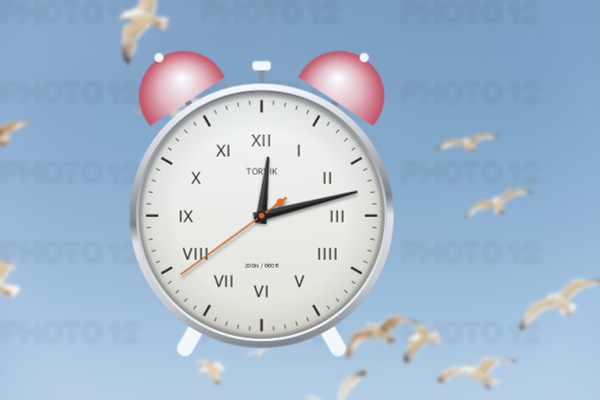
12:12:39
